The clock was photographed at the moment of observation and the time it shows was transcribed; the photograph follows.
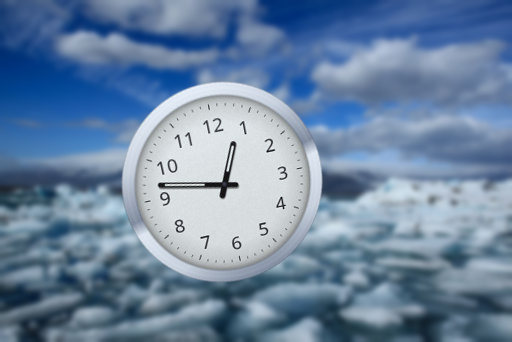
12:47
